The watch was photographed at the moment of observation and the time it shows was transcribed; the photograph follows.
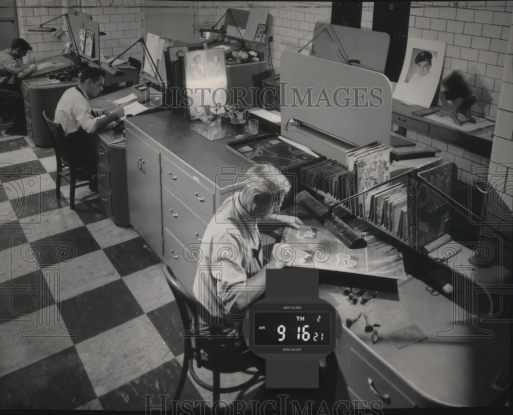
9:16:21
